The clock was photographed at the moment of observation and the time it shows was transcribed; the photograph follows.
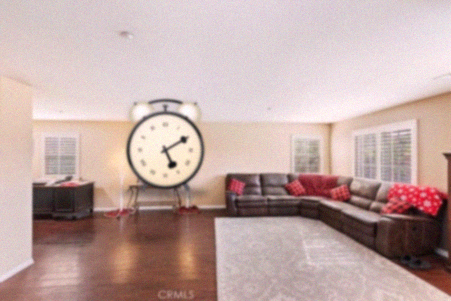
5:10
